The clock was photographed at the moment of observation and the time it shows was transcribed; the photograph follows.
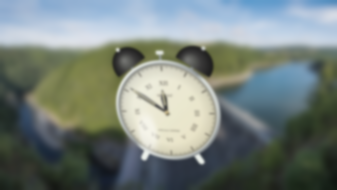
11:51
